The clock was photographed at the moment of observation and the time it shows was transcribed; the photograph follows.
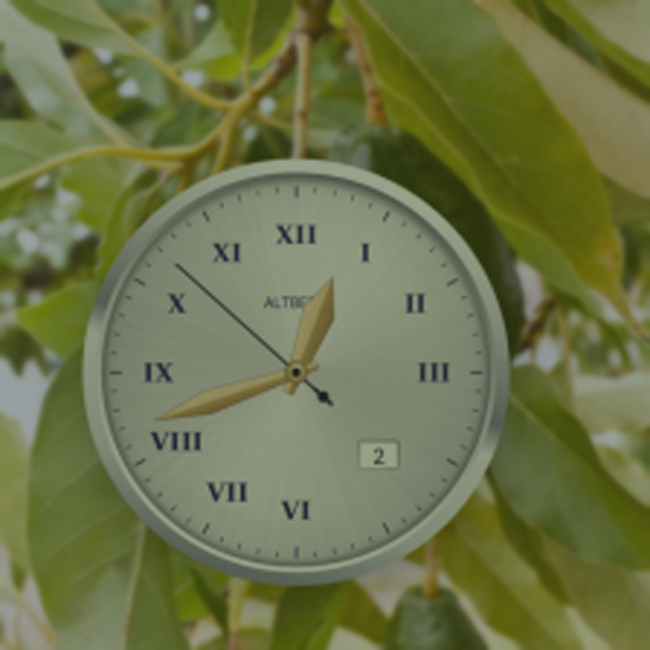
12:41:52
